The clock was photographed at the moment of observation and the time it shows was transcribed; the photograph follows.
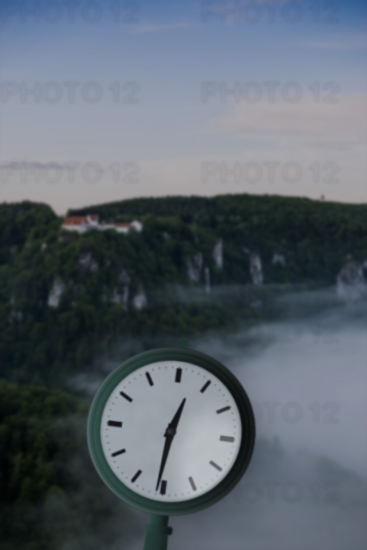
12:31
